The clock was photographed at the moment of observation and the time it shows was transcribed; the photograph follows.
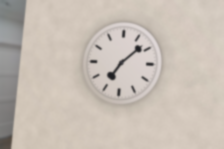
7:08
